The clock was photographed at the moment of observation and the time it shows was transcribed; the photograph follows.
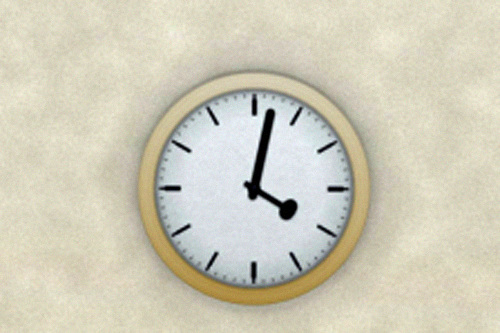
4:02
